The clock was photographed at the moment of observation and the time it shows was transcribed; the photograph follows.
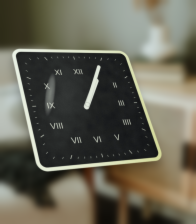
1:05
